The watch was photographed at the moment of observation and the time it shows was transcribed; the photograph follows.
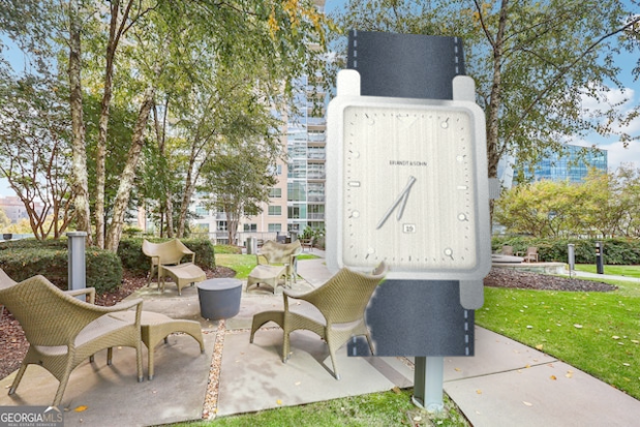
6:36
